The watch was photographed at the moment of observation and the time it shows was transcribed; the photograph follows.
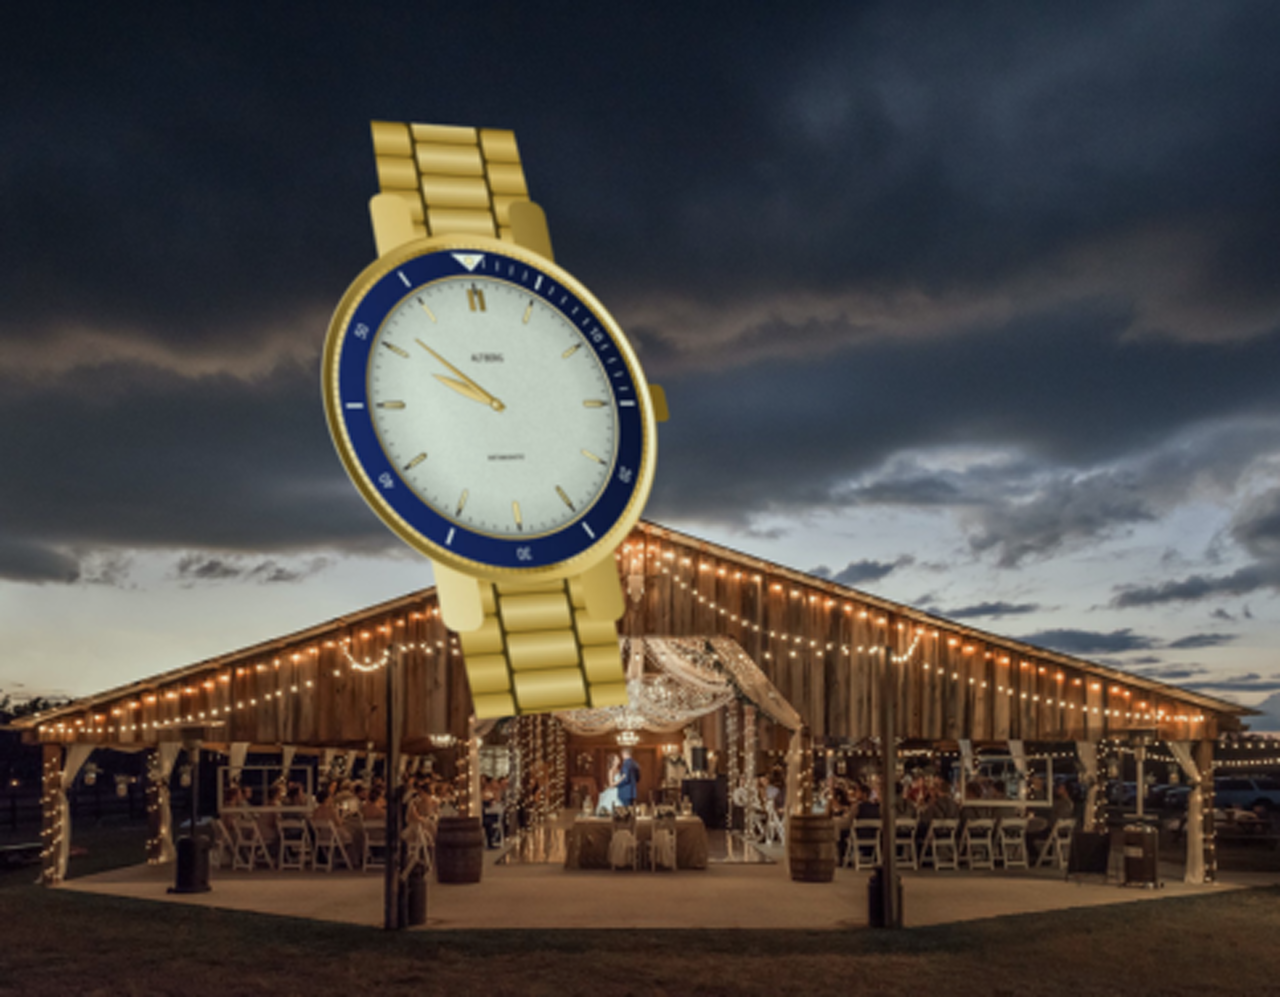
9:52
